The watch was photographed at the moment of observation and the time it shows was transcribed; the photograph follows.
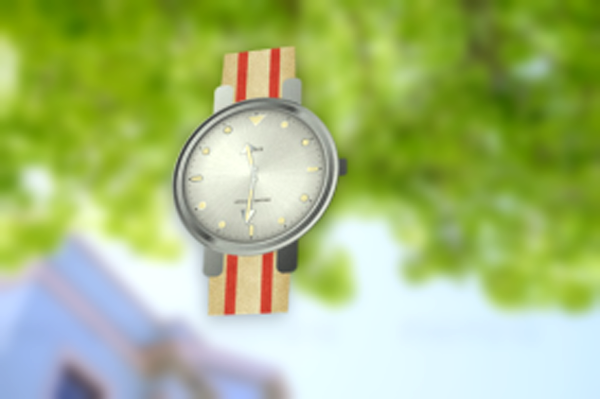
11:31
